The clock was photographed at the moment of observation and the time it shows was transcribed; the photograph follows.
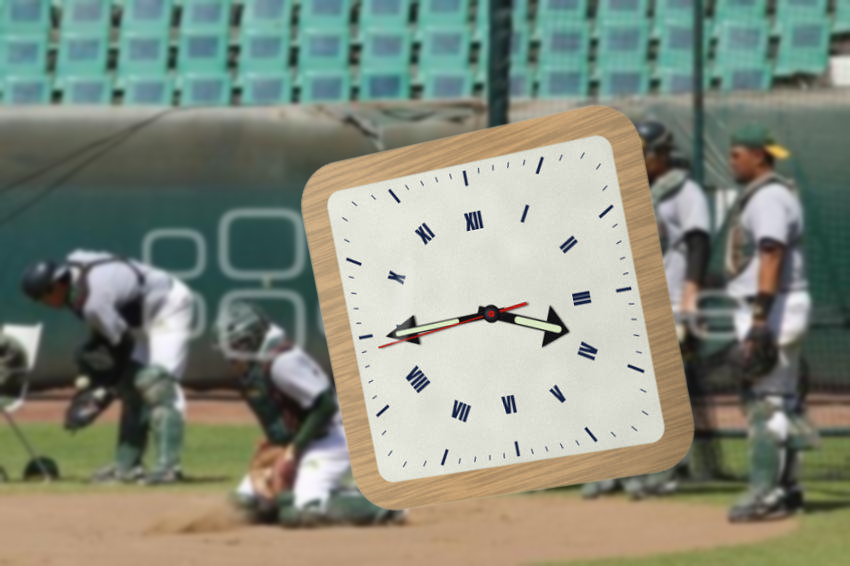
3:44:44
